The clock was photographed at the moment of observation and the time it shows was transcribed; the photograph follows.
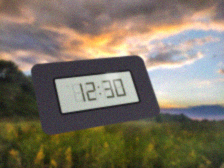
12:30
